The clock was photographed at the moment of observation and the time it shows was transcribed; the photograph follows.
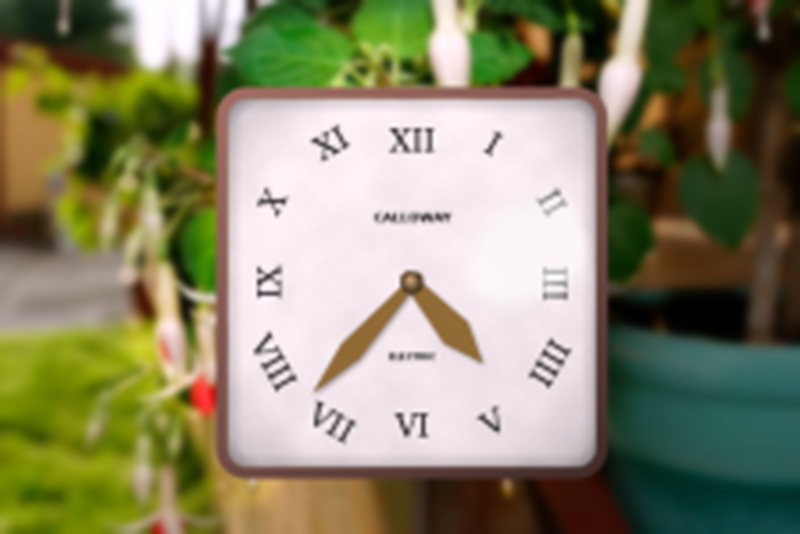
4:37
